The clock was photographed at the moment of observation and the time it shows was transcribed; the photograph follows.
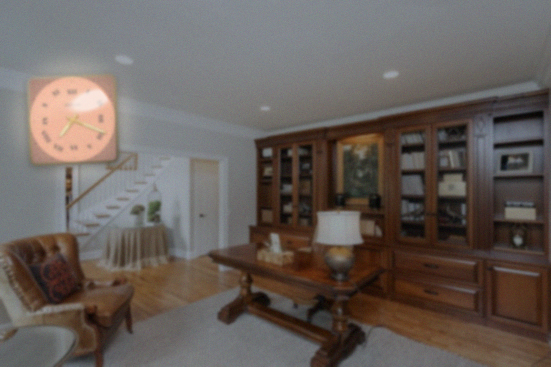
7:19
